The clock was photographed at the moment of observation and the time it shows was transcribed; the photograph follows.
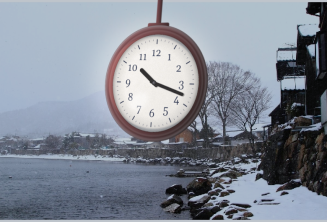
10:18
